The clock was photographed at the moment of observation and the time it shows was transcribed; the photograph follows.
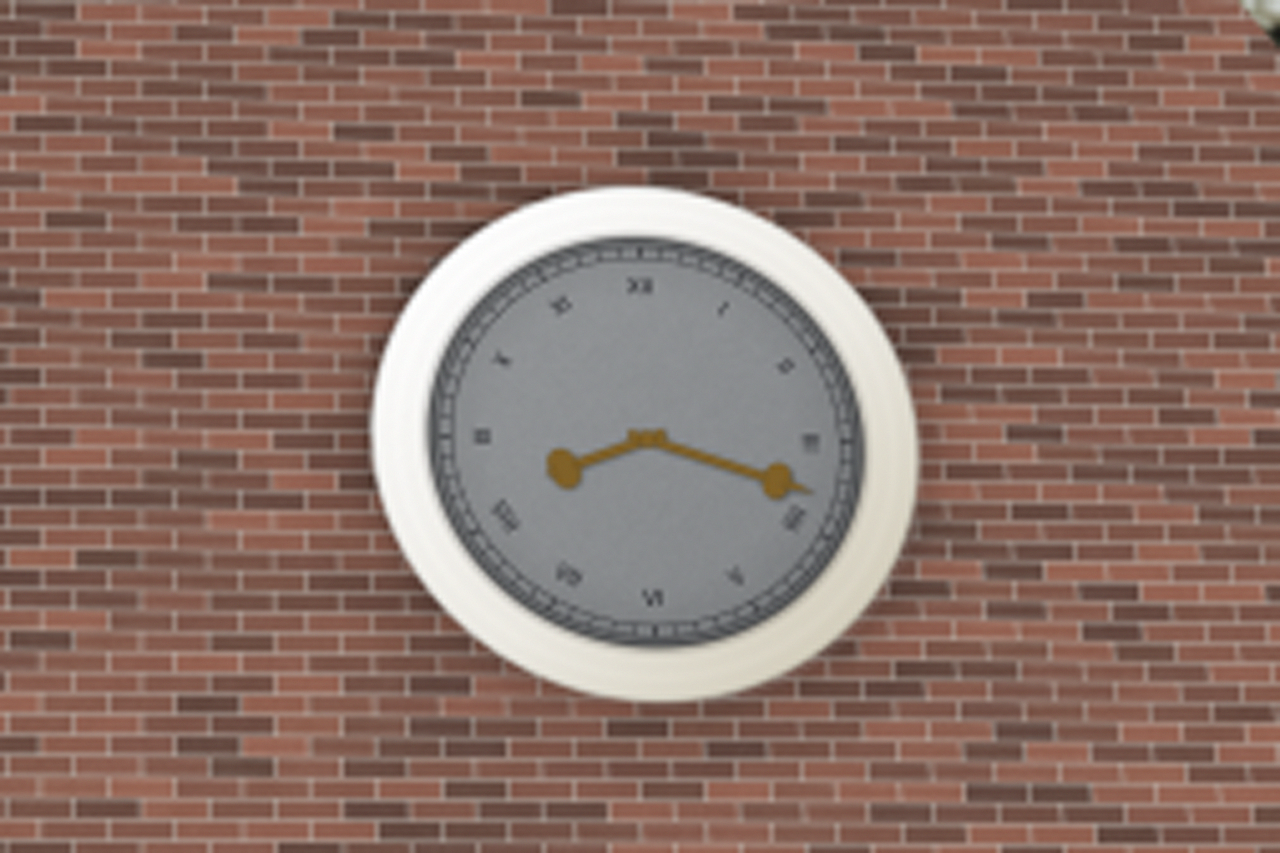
8:18
